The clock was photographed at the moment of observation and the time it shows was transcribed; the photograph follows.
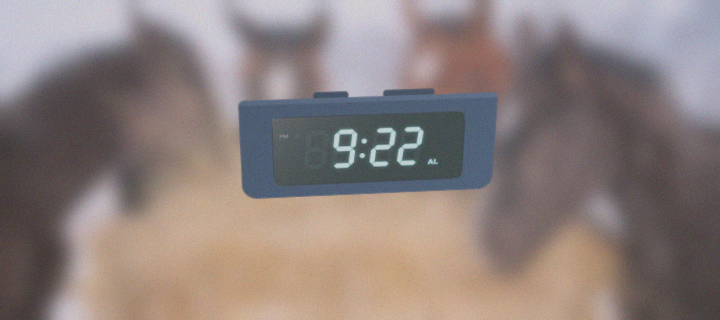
9:22
